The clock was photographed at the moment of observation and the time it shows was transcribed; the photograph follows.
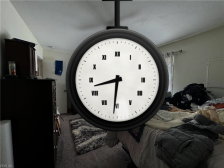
8:31
